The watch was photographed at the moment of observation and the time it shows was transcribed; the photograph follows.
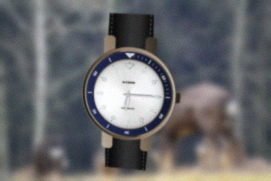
6:15
